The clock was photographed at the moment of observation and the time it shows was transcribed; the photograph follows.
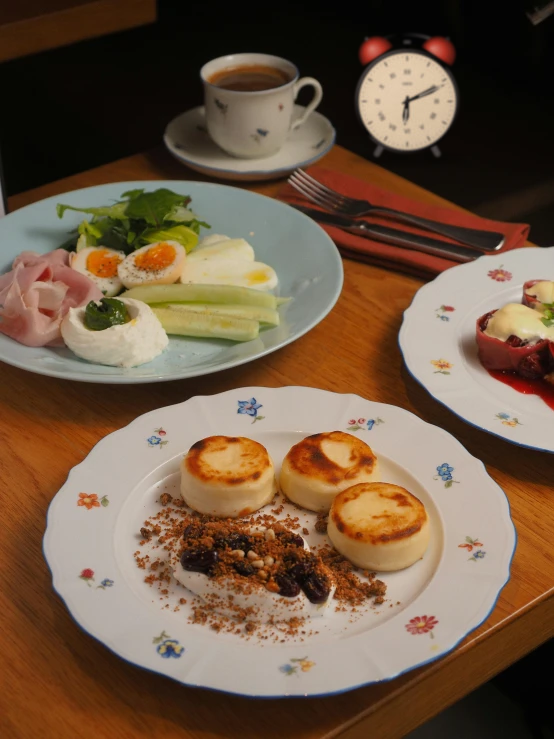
6:11
